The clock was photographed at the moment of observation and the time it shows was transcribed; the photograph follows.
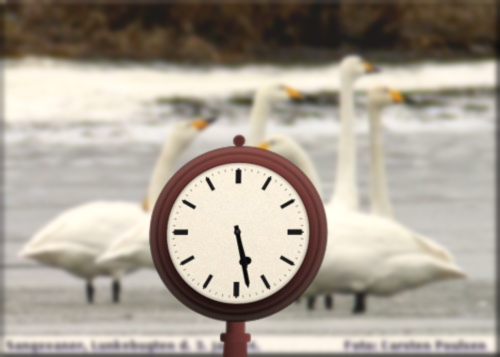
5:28
